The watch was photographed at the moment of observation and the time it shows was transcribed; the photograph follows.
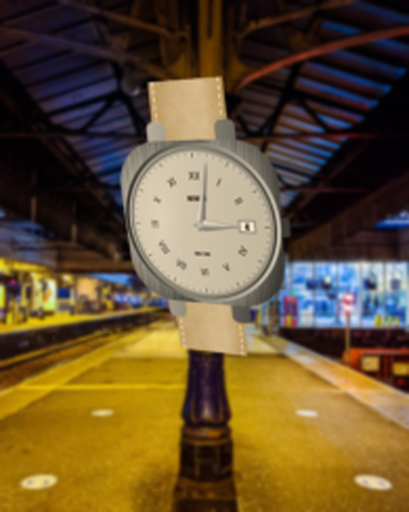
3:02
